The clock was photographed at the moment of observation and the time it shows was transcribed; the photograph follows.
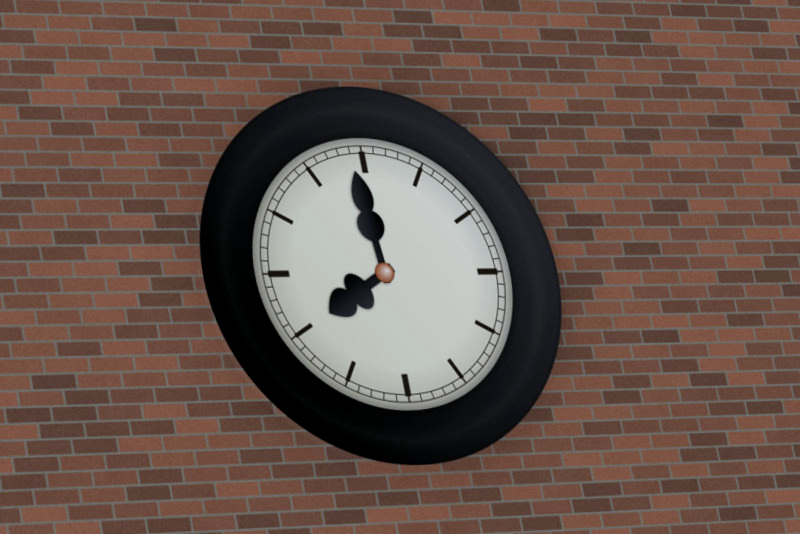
7:59
